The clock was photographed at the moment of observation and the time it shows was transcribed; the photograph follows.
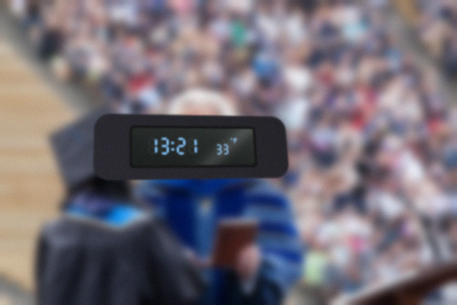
13:21
